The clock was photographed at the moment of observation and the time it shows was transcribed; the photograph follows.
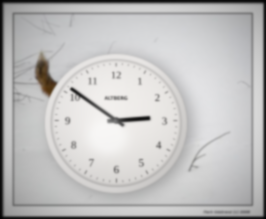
2:51
